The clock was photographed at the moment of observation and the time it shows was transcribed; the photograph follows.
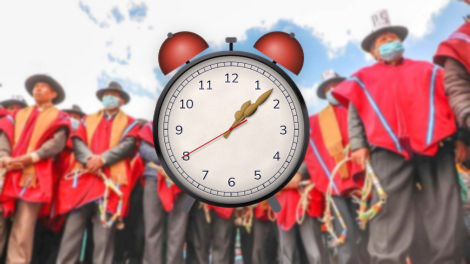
1:07:40
